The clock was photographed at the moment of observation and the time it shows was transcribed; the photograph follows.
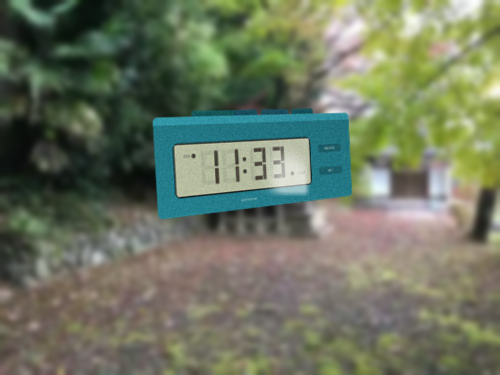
11:33
